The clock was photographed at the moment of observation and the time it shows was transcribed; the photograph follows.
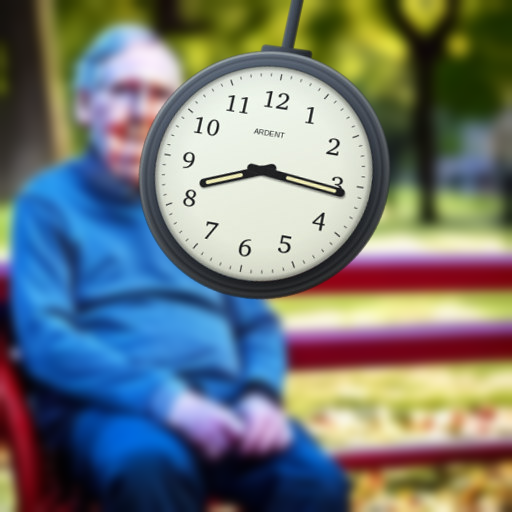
8:16
